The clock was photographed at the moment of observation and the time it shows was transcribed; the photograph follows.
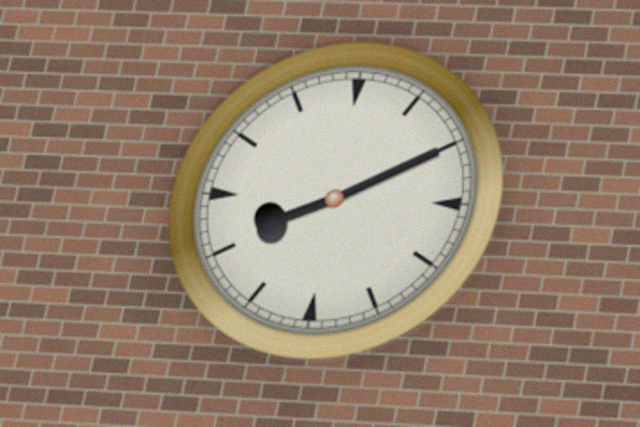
8:10
